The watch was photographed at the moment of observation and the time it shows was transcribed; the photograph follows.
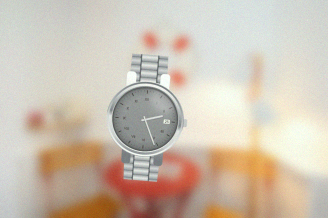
2:26
